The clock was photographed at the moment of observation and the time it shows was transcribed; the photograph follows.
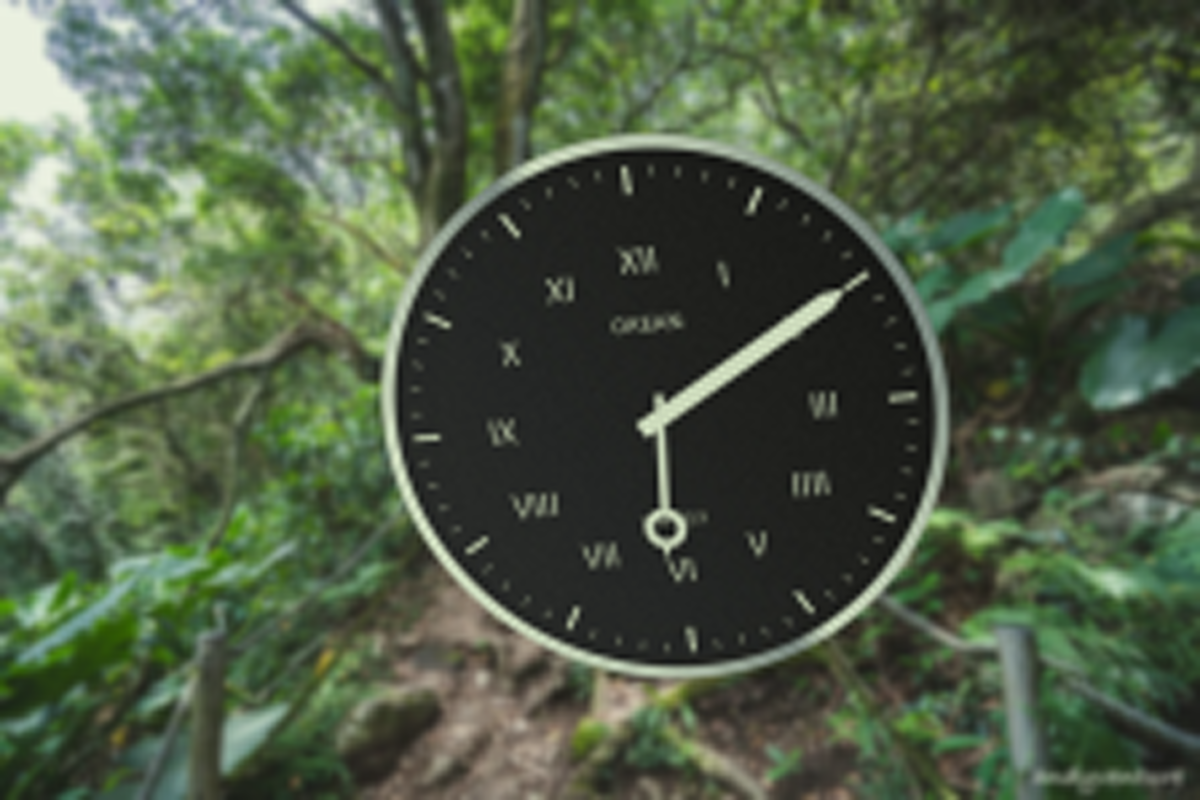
6:10
